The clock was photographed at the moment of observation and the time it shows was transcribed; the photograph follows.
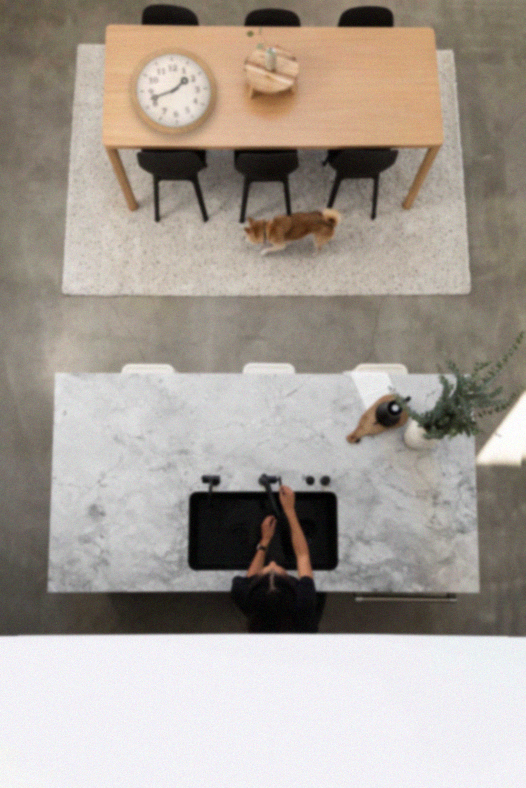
1:42
